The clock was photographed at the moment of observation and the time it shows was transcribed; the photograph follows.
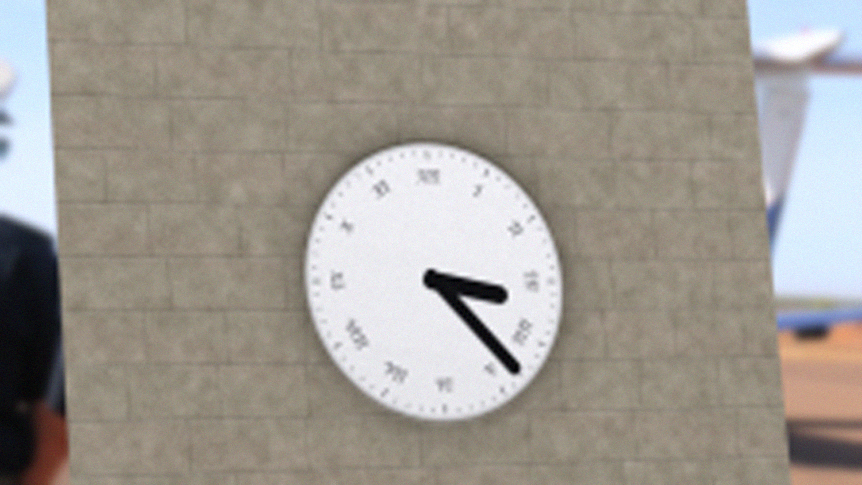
3:23
